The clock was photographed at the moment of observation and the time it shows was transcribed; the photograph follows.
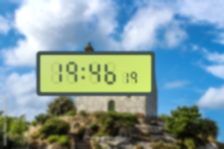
19:46:19
